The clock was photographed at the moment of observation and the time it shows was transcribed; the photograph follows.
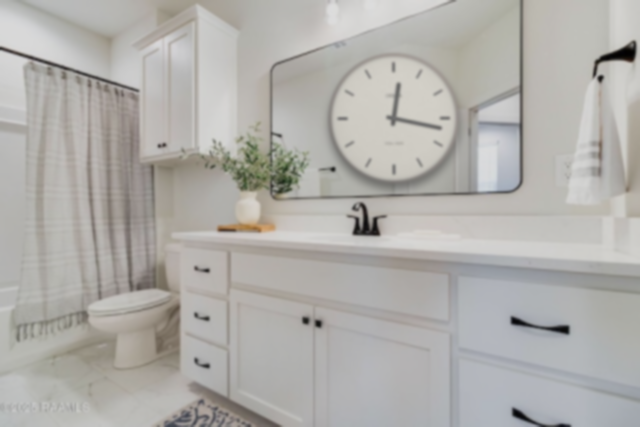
12:17
